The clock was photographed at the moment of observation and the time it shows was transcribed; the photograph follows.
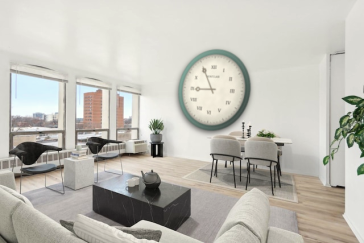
8:55
